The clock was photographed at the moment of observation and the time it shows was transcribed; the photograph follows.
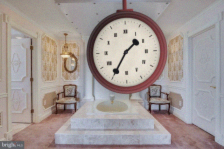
1:35
